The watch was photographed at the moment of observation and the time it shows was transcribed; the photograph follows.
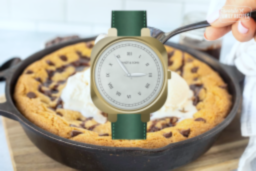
2:54
